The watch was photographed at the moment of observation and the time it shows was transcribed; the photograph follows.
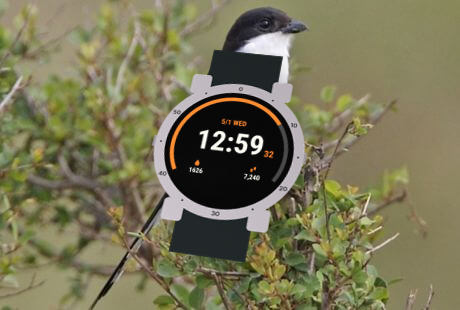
12:59:32
